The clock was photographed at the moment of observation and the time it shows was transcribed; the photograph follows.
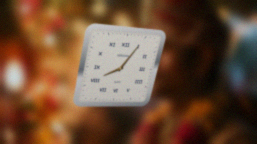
8:05
